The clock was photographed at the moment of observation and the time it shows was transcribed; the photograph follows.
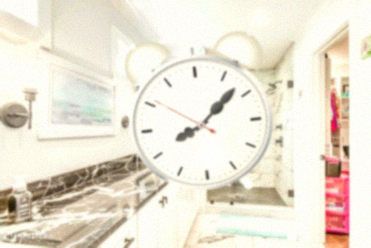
8:07:51
